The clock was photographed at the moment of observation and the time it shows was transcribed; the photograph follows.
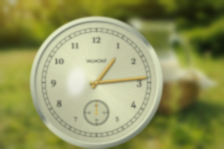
1:14
